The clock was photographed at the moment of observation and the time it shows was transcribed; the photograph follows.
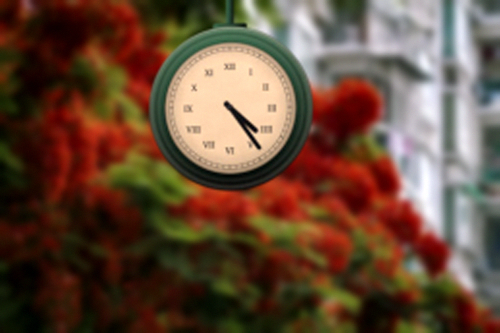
4:24
